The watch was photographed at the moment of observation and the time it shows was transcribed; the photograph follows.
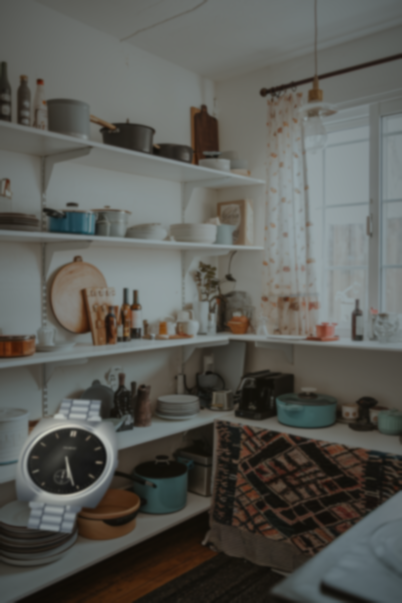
5:26
